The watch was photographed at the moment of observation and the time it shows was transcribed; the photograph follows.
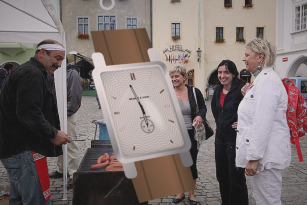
5:58
